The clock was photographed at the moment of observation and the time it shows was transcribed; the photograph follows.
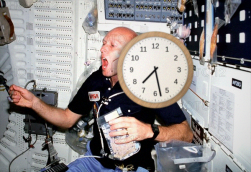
7:28
